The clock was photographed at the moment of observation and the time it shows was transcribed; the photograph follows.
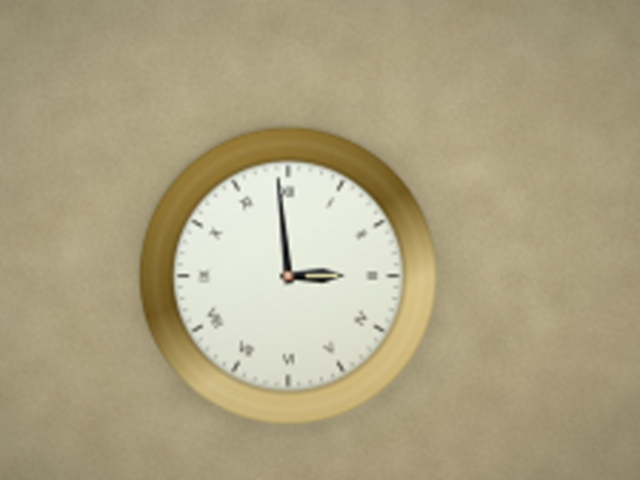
2:59
